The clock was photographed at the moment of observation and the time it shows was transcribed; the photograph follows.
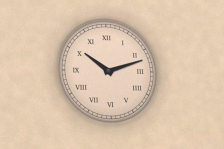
10:12
